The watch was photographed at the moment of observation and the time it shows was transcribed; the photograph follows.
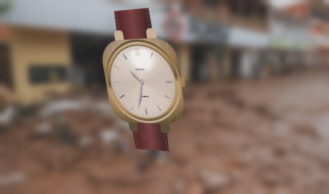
10:33
